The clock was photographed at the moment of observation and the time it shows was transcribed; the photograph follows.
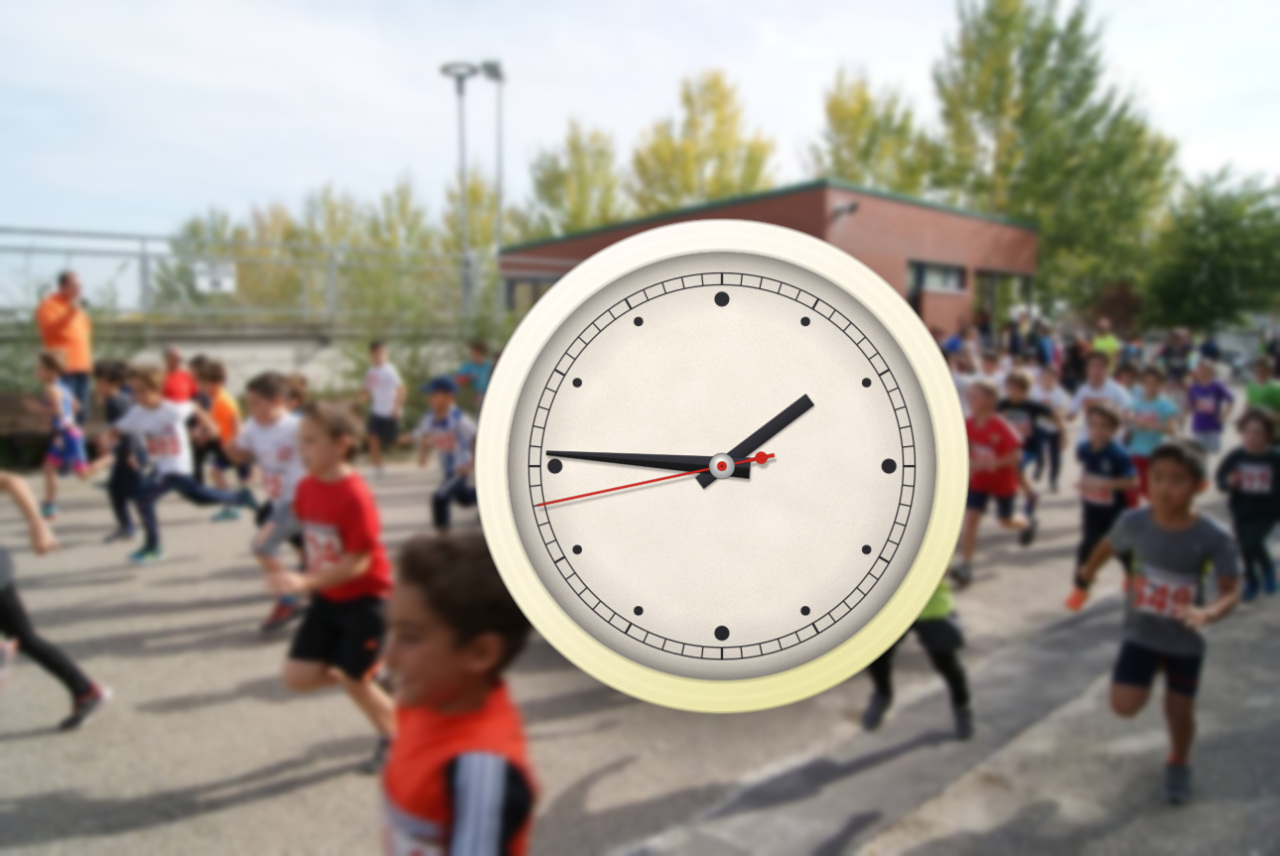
1:45:43
